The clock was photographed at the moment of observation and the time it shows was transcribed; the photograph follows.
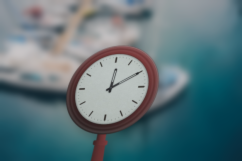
12:10
